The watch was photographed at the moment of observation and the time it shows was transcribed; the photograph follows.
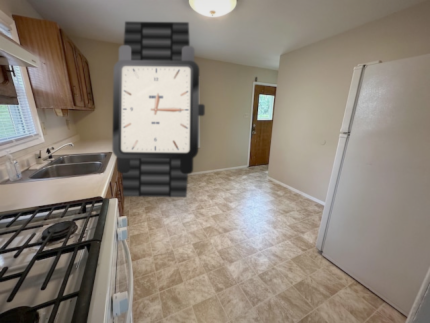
12:15
